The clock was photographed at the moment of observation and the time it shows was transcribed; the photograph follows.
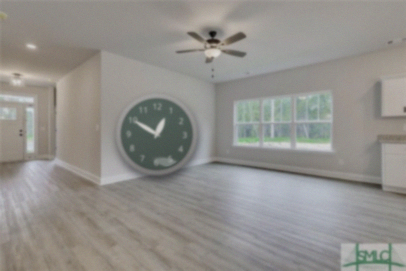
12:50
